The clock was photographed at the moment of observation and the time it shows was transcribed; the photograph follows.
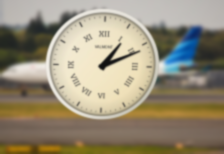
1:11
